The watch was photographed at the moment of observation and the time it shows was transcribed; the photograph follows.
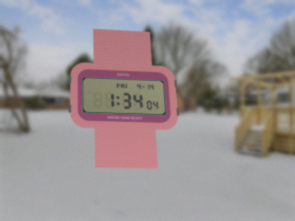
1:34:04
